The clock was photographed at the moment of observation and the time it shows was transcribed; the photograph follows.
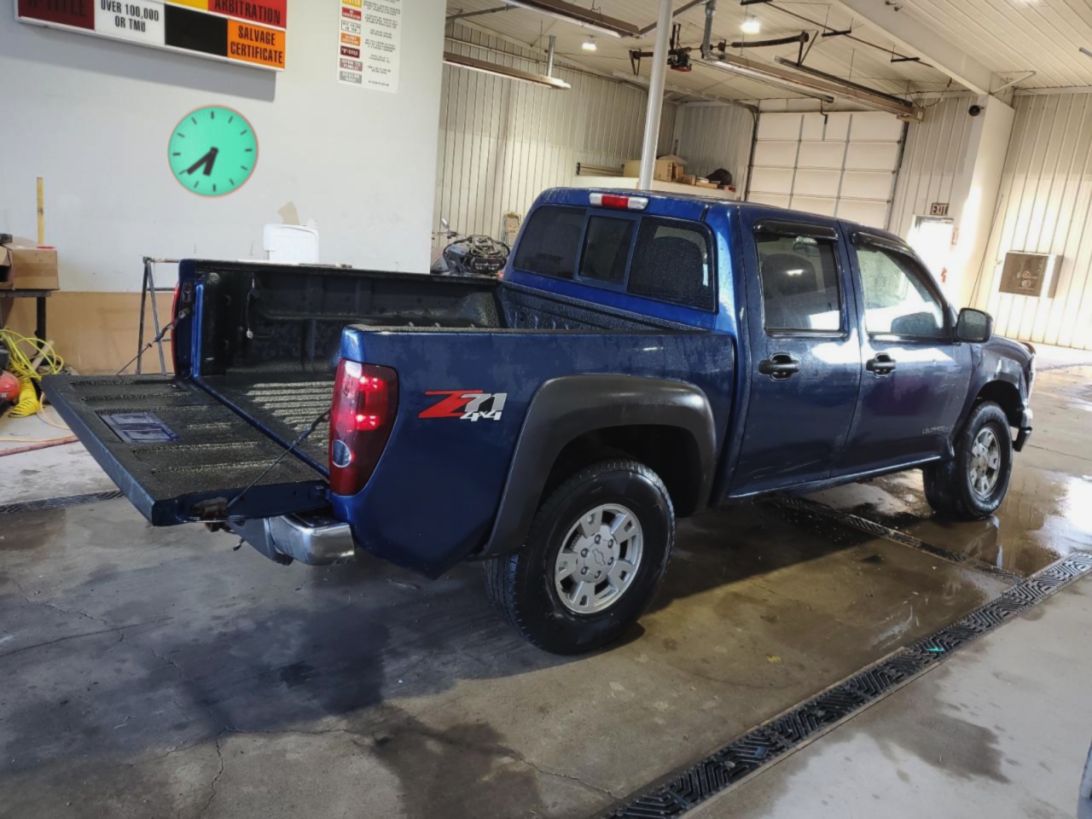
6:39
